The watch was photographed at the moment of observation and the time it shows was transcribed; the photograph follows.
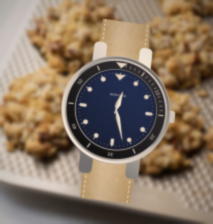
12:27
